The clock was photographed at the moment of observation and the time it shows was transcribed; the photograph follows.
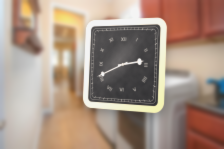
2:41
